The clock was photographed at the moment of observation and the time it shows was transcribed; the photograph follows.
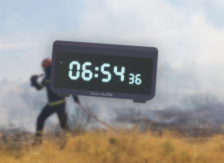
6:54:36
